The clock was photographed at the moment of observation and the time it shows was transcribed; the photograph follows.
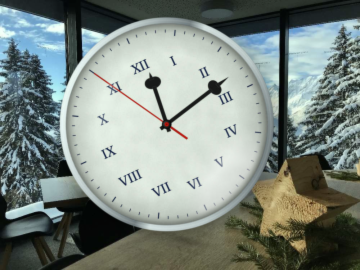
12:12:55
